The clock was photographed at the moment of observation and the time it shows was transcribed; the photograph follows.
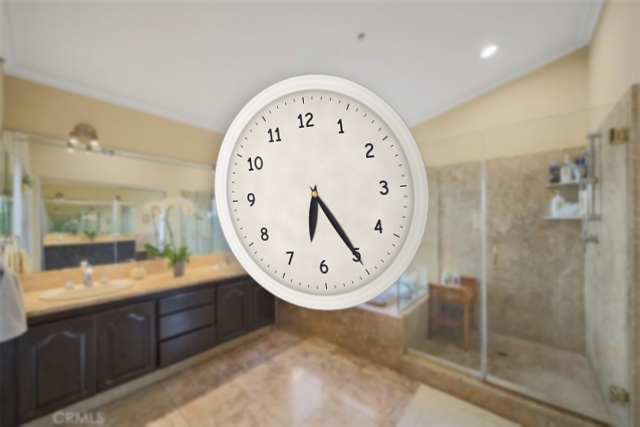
6:25
